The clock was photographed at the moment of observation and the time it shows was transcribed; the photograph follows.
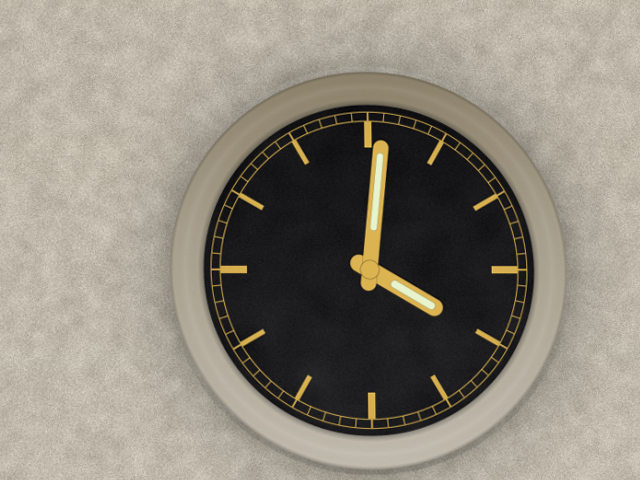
4:01
